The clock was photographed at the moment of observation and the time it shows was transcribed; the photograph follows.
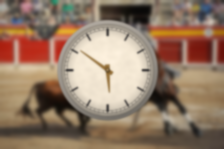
5:51
